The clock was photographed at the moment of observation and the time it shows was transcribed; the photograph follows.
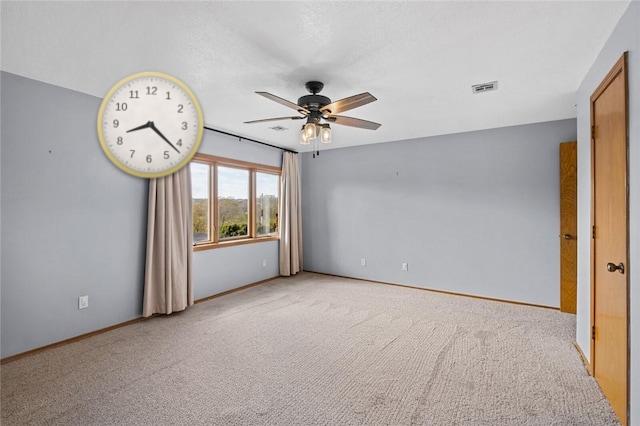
8:22
